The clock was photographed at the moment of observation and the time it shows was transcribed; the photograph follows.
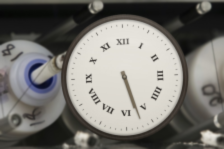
5:27
